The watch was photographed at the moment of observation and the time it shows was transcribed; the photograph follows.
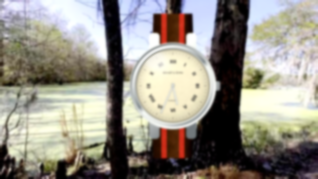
5:34
